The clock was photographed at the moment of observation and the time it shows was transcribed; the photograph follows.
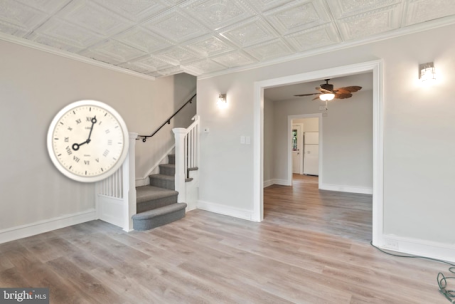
8:02
